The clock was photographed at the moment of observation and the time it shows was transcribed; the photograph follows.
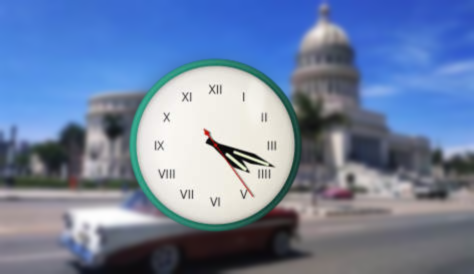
4:18:24
